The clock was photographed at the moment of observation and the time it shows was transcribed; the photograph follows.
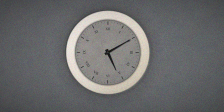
5:10
